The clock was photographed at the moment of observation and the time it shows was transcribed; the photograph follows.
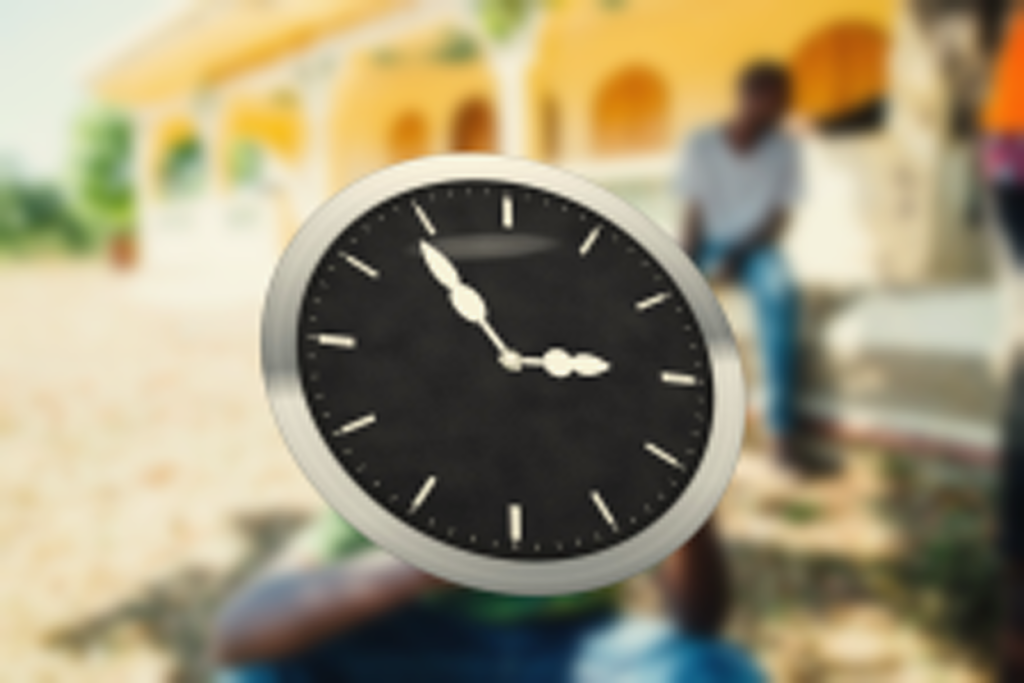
2:54
